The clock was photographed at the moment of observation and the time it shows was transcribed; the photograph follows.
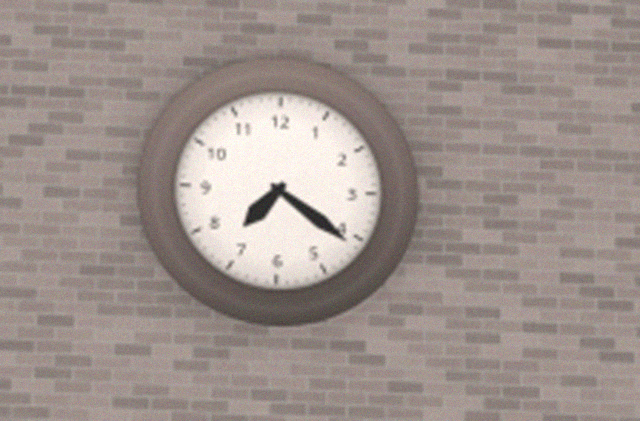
7:21
